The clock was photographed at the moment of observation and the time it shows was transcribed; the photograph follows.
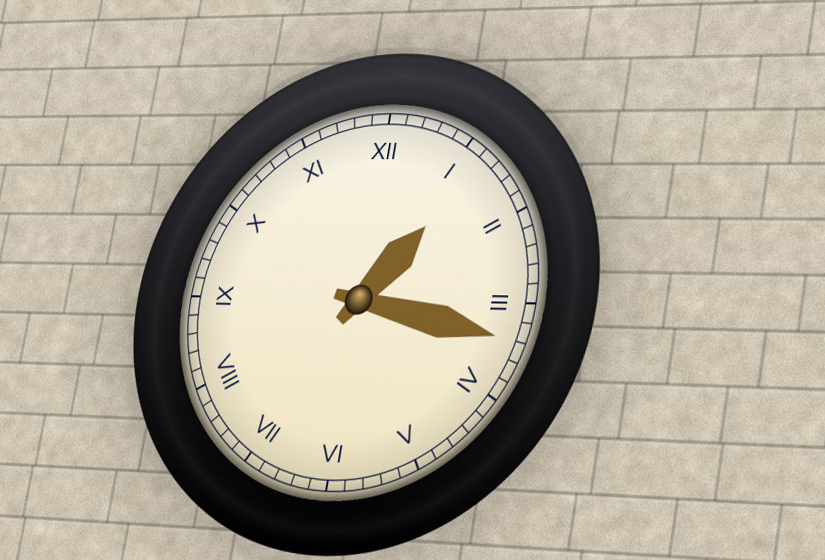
1:17
